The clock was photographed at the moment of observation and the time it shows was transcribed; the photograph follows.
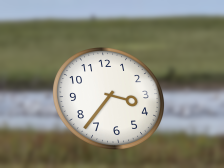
3:37
